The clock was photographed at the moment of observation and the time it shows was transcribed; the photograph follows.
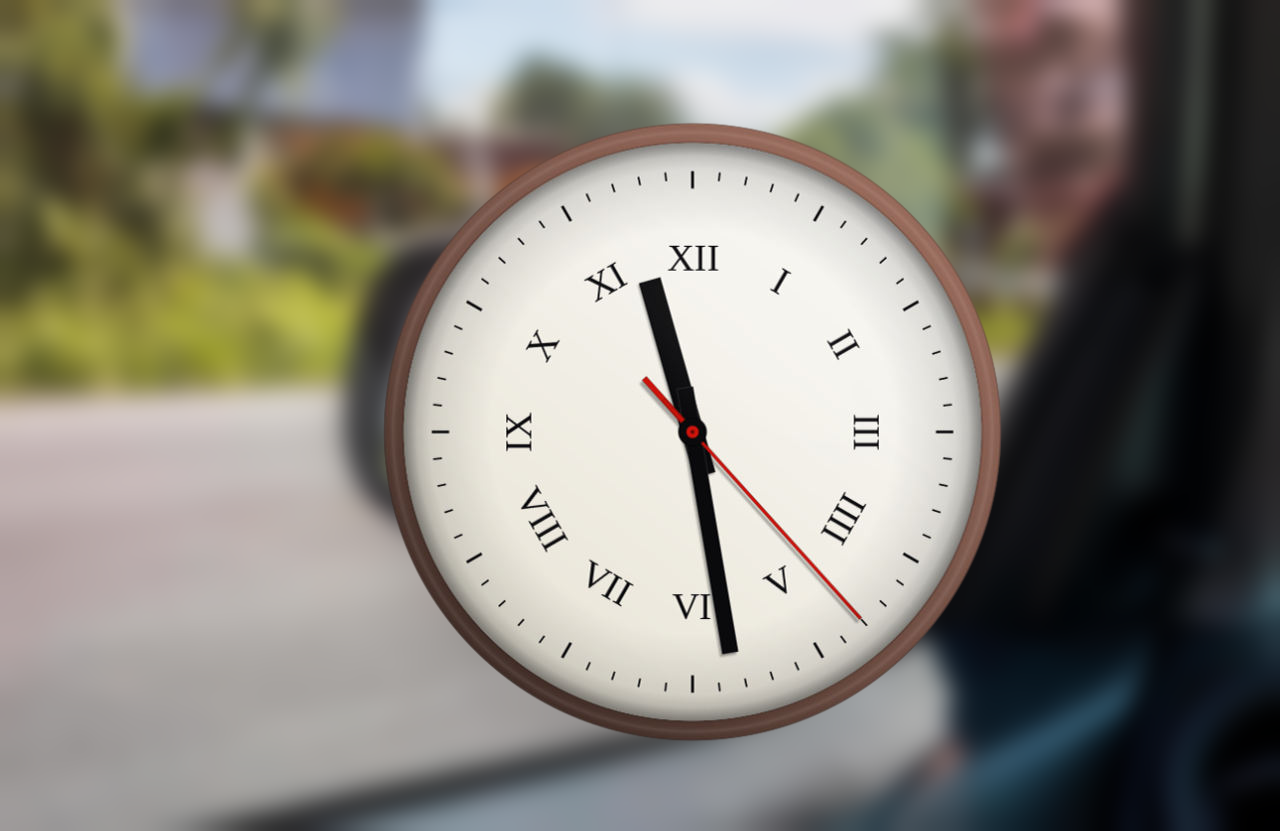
11:28:23
